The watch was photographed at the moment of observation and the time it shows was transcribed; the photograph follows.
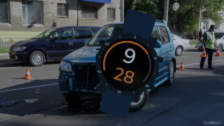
9:28
